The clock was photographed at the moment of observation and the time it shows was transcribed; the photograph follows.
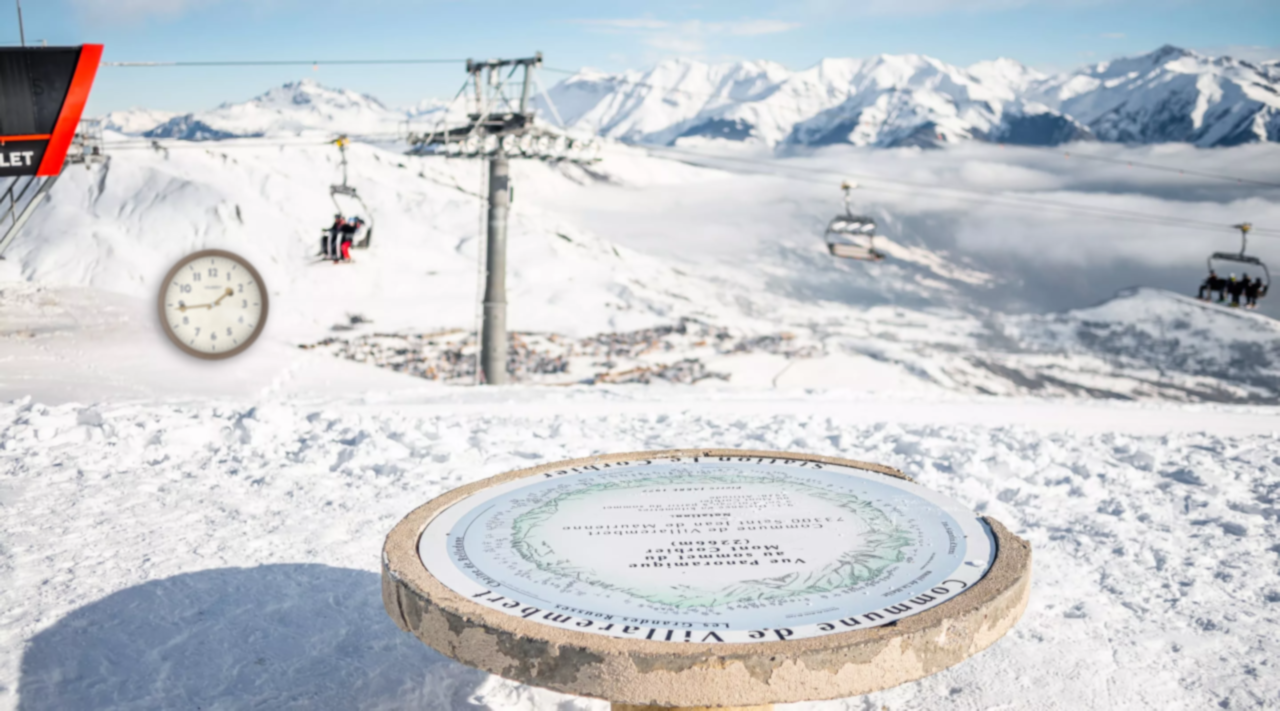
1:44
